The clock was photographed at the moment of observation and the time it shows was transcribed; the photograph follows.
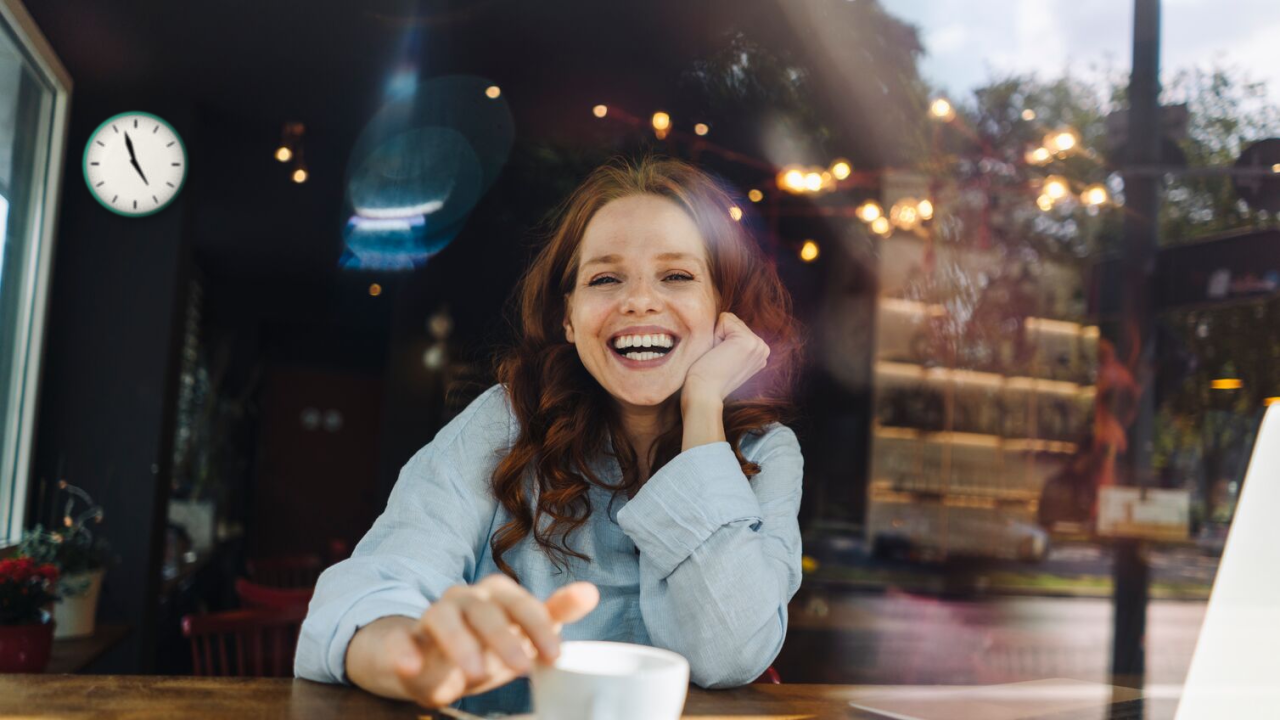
4:57
